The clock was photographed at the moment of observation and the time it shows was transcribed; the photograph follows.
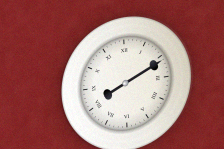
8:11
